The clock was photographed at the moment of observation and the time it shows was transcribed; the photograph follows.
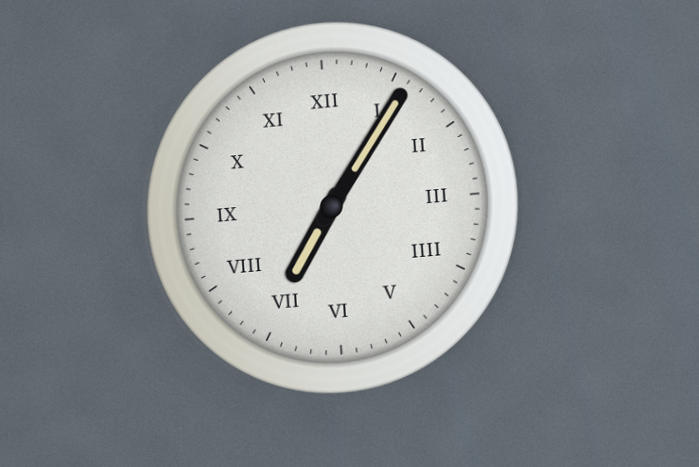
7:06
